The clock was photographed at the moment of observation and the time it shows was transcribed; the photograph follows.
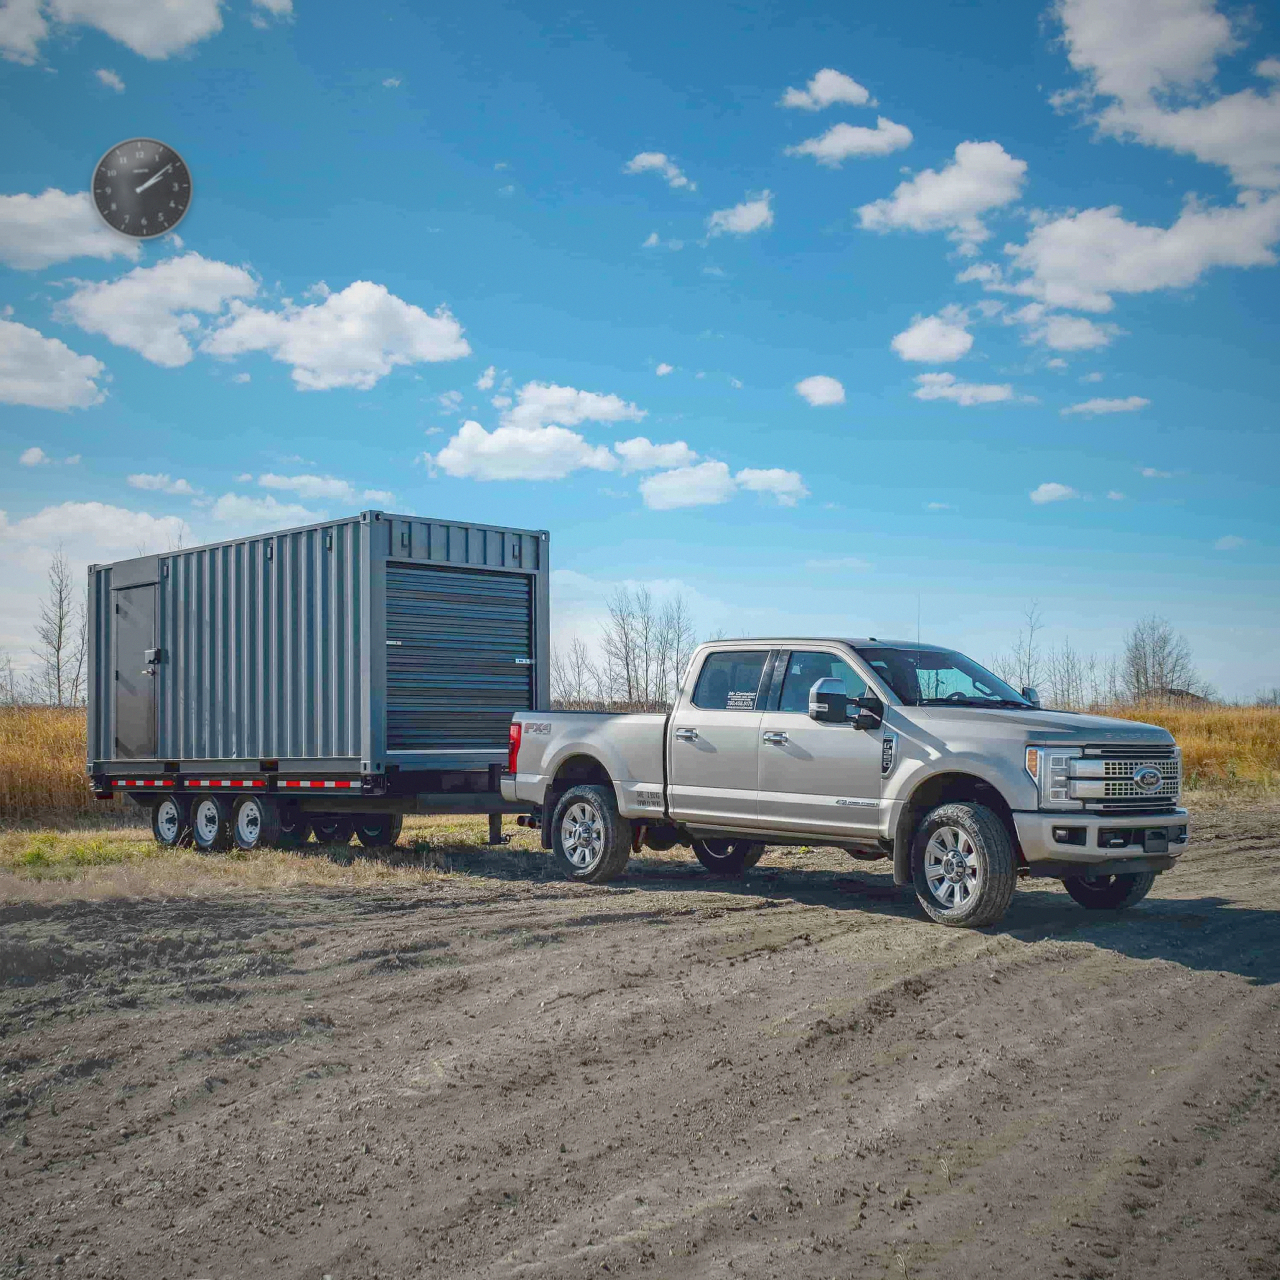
2:09
